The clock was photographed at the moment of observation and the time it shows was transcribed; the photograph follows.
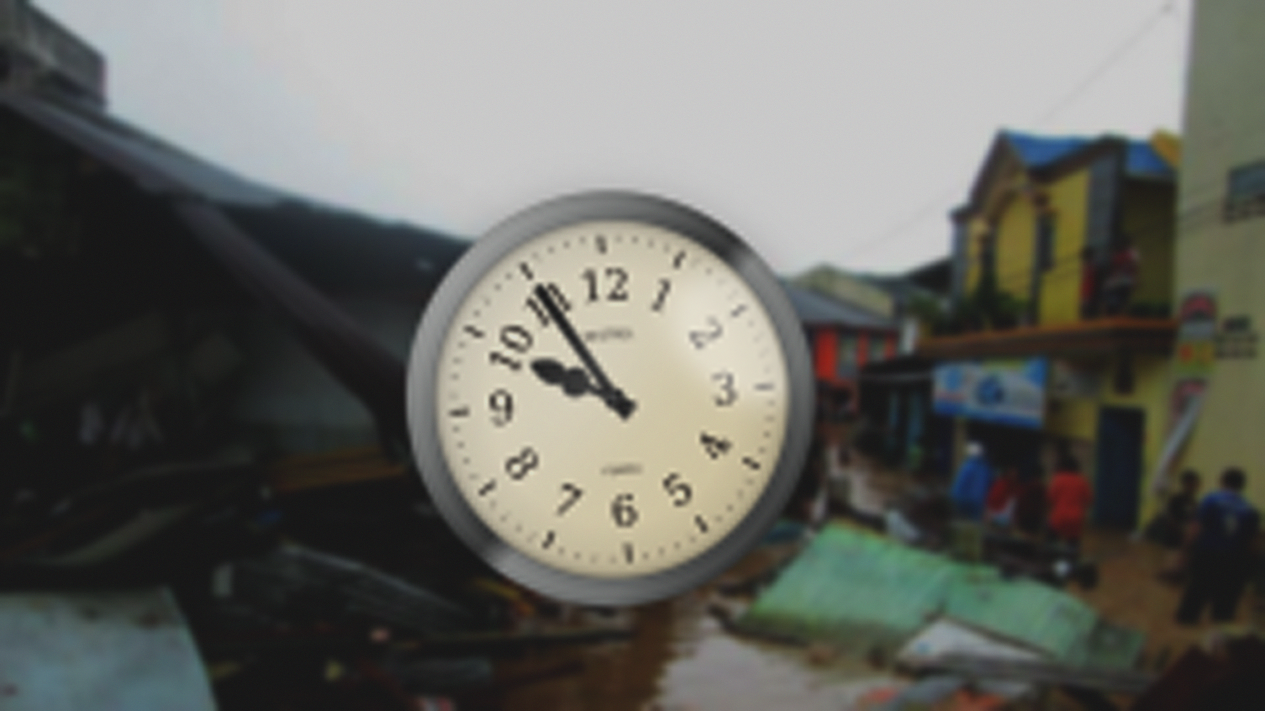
9:55
